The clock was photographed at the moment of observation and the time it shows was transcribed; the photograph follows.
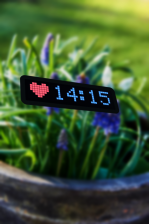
14:15
